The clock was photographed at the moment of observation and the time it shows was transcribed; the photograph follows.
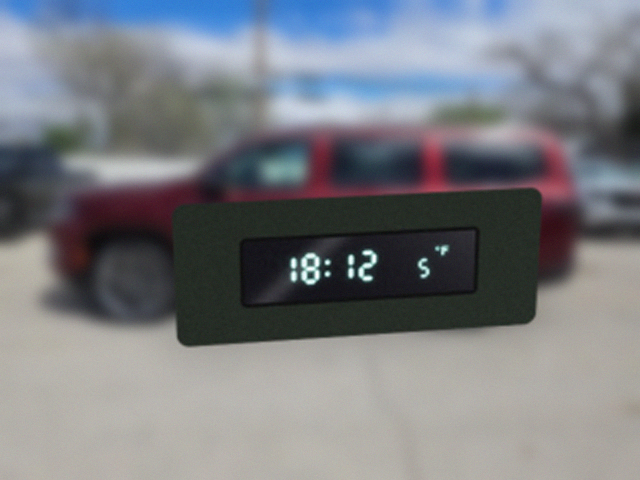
18:12
